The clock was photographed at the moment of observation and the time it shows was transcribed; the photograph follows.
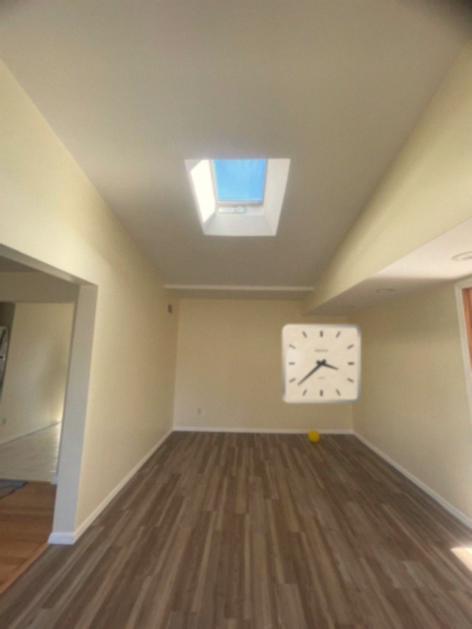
3:38
